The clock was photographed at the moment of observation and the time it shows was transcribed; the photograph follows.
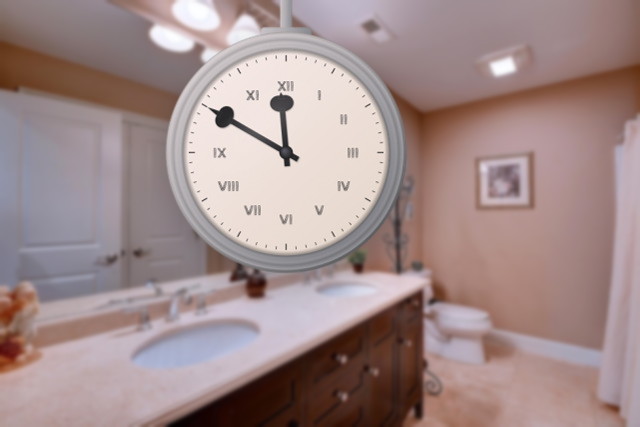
11:50
